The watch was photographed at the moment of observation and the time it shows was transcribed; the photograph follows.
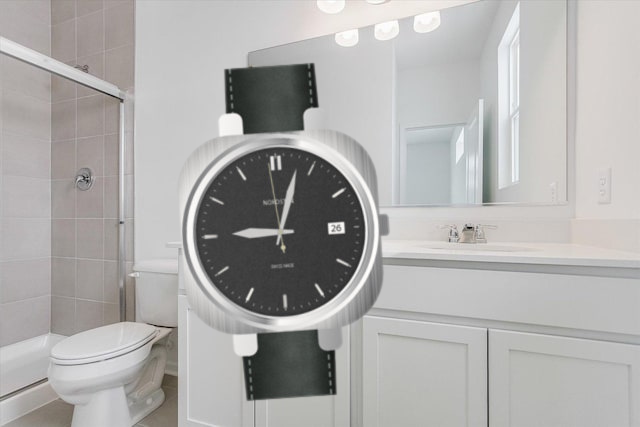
9:02:59
